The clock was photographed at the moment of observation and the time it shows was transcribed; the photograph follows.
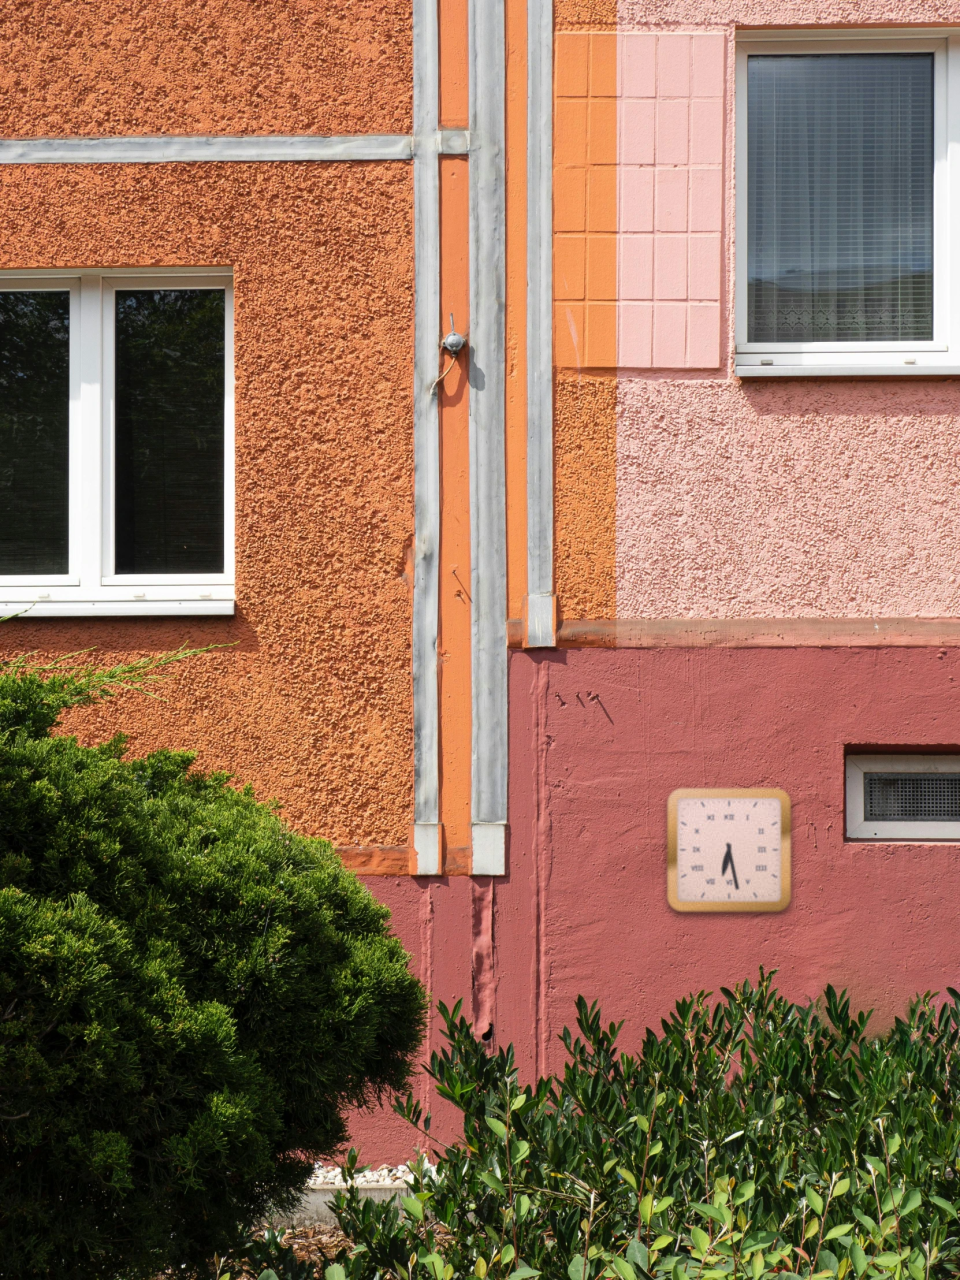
6:28
